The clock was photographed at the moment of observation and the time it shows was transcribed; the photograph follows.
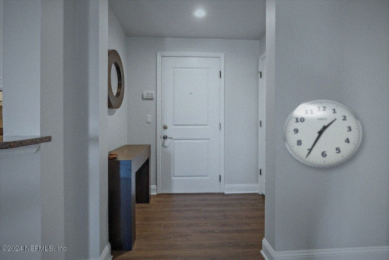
1:35
